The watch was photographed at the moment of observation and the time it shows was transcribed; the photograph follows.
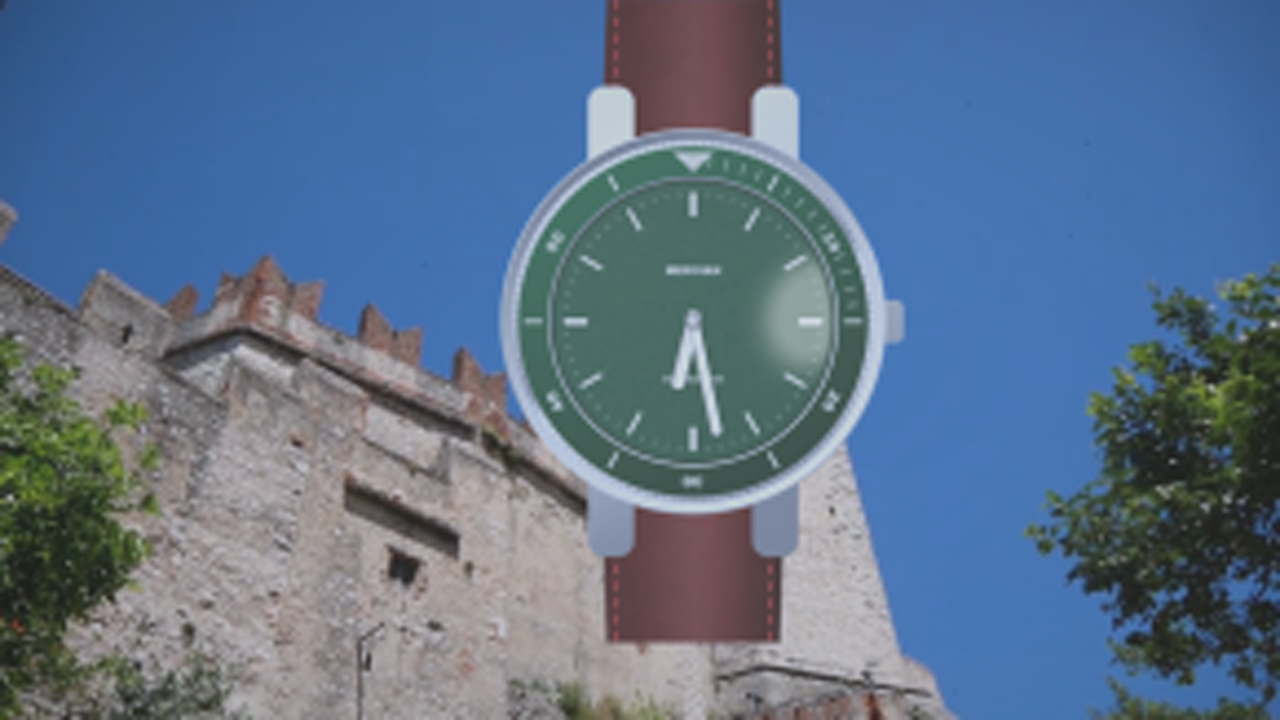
6:28
